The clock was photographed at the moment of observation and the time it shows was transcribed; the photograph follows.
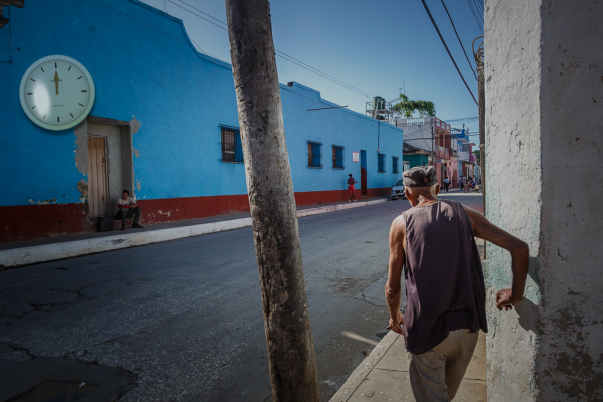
12:00
